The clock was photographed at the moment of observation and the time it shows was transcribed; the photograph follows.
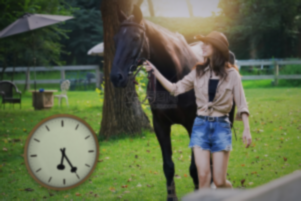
6:25
